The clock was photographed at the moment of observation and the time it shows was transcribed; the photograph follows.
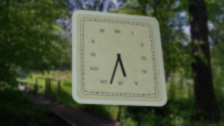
5:33
